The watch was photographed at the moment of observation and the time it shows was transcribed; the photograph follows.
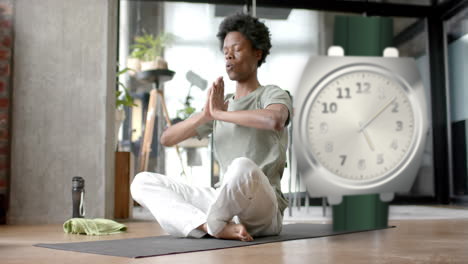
5:08
